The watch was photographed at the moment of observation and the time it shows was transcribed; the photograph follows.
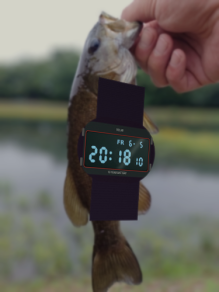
20:18:10
